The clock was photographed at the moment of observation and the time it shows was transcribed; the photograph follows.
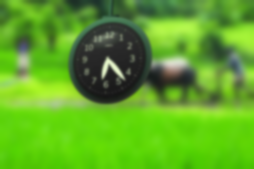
6:23
